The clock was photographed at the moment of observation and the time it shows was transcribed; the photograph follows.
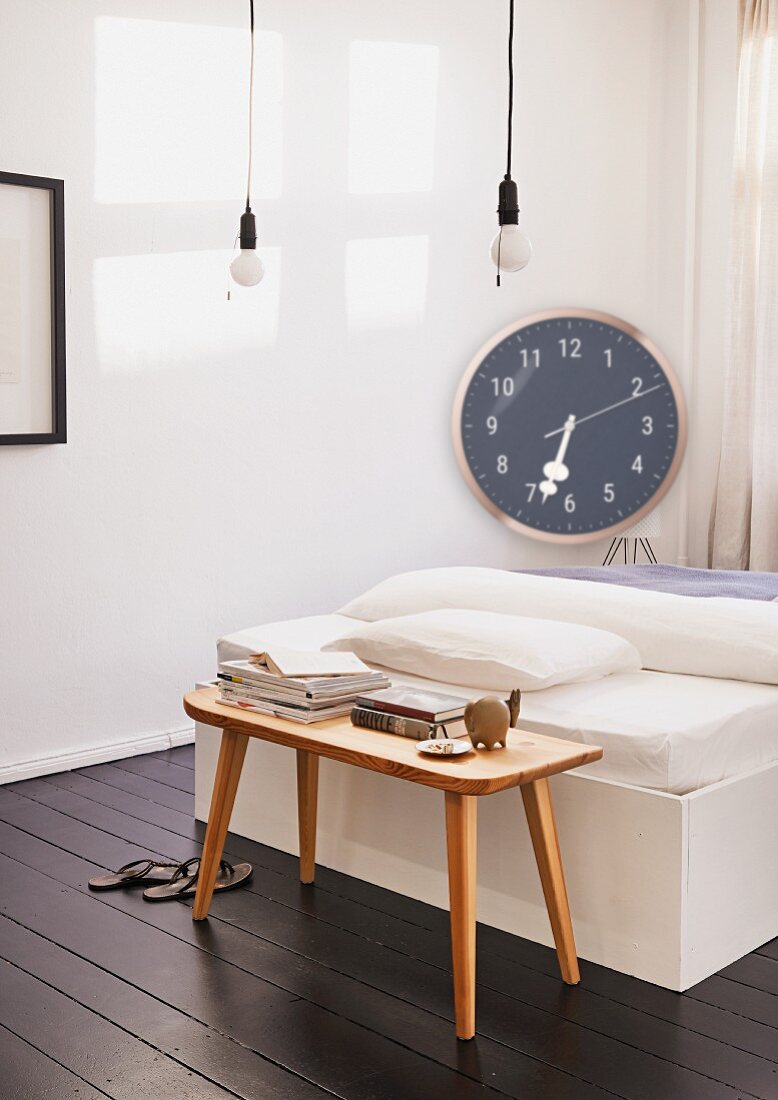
6:33:11
